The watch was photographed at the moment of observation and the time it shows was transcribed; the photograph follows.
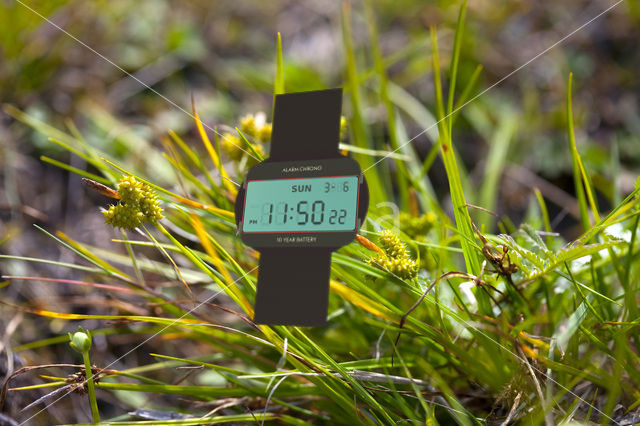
11:50:22
